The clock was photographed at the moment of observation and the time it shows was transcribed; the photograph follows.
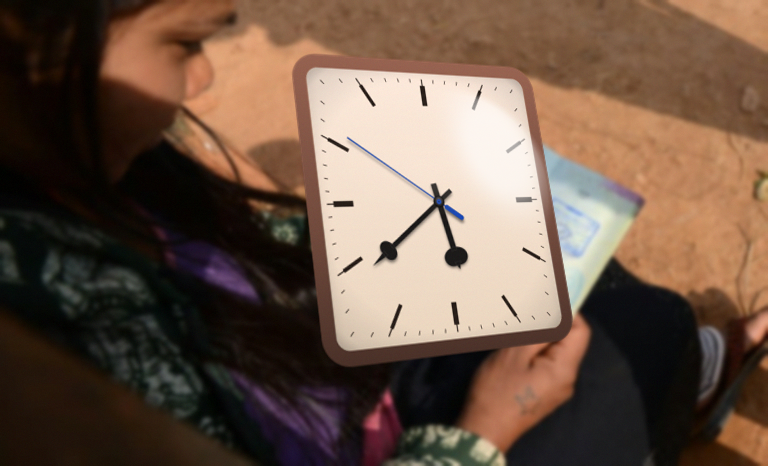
5:38:51
